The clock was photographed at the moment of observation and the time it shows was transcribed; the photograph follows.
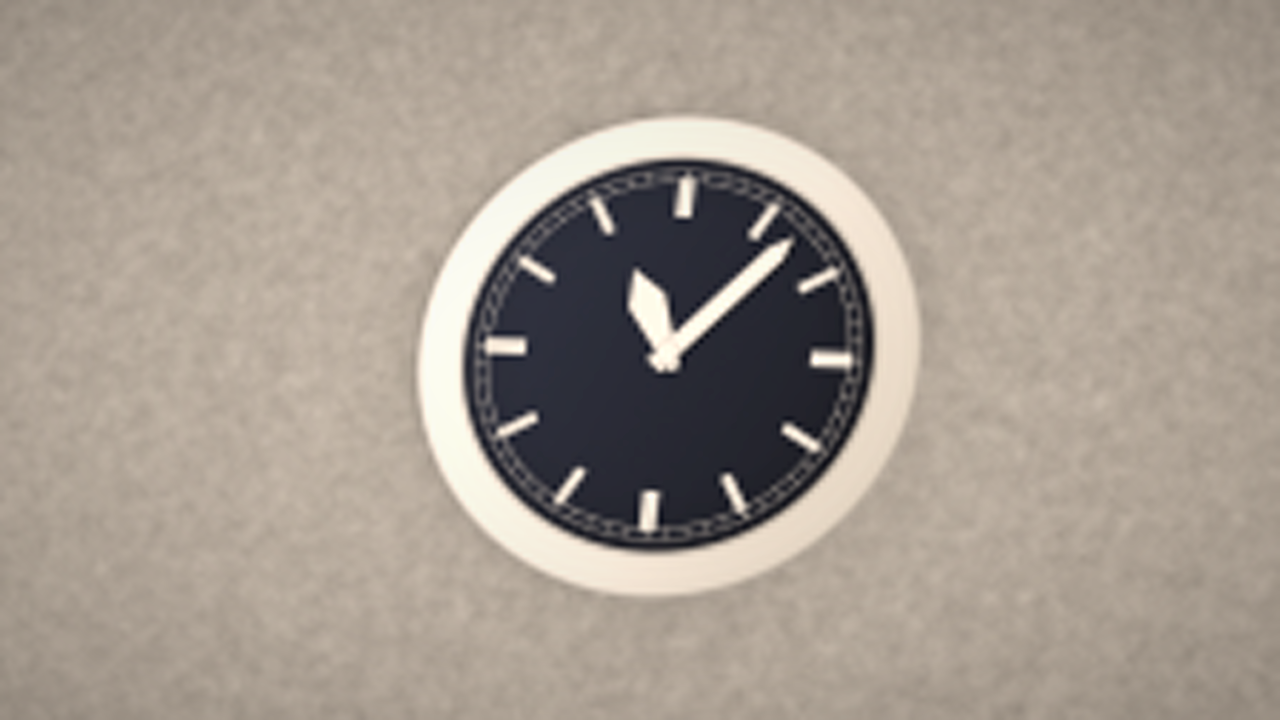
11:07
